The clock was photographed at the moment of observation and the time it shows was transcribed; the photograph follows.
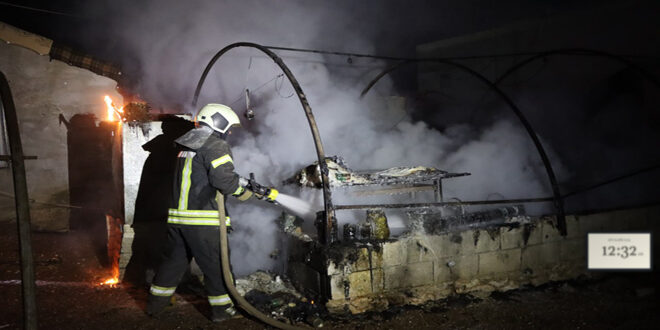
12:32
